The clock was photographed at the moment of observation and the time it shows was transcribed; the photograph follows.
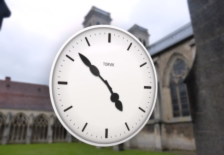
4:52
